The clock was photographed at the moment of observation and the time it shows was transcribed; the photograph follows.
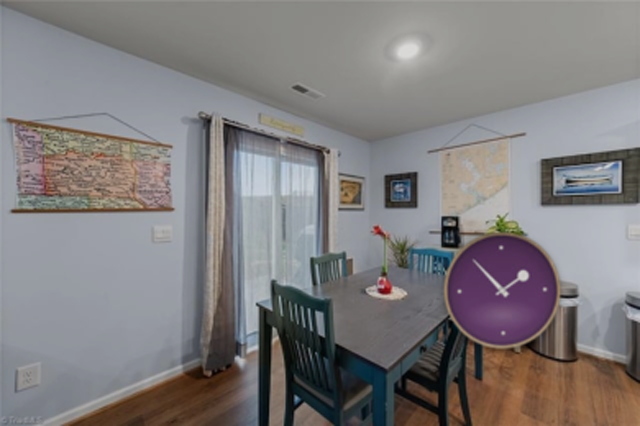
1:53
